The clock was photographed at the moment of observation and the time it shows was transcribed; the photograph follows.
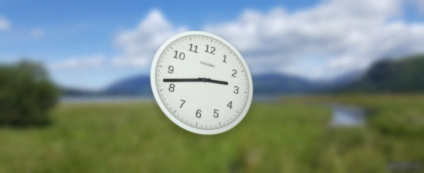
2:42
